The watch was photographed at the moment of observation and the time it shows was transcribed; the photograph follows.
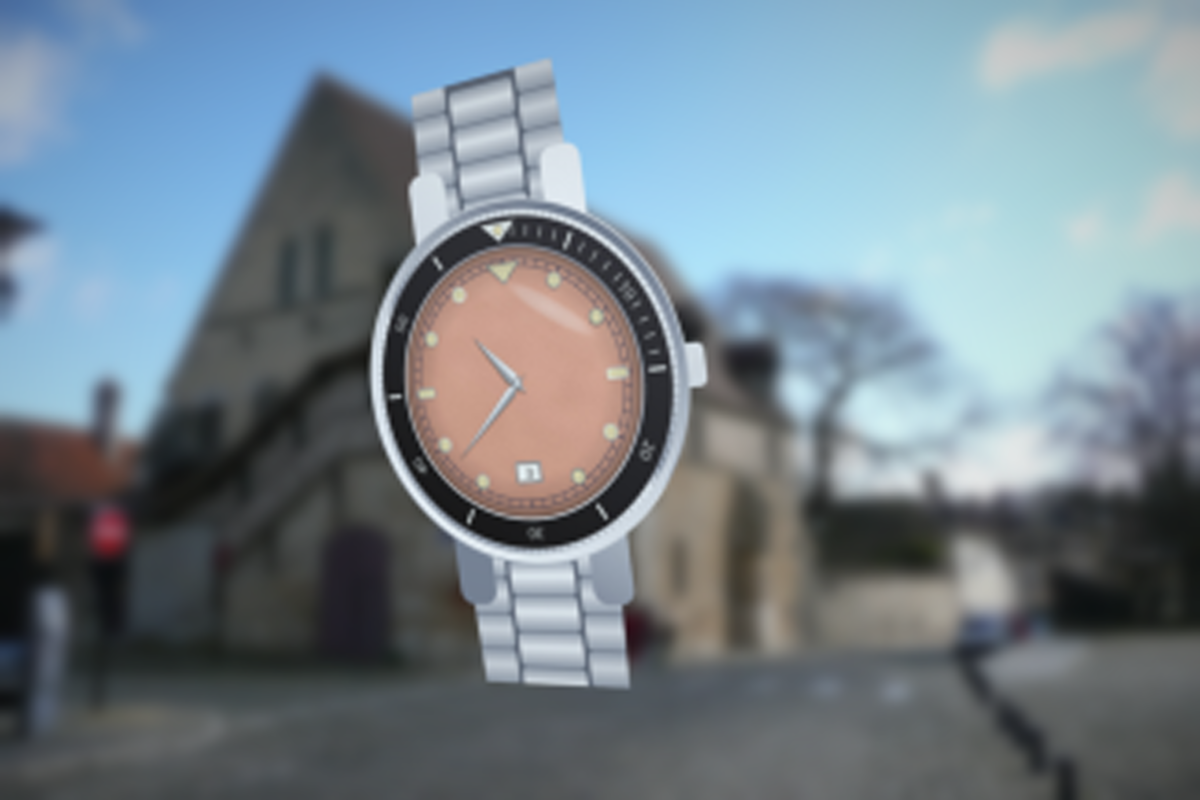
10:38
